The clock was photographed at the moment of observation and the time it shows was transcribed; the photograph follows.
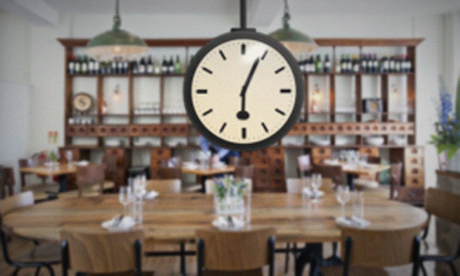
6:04
